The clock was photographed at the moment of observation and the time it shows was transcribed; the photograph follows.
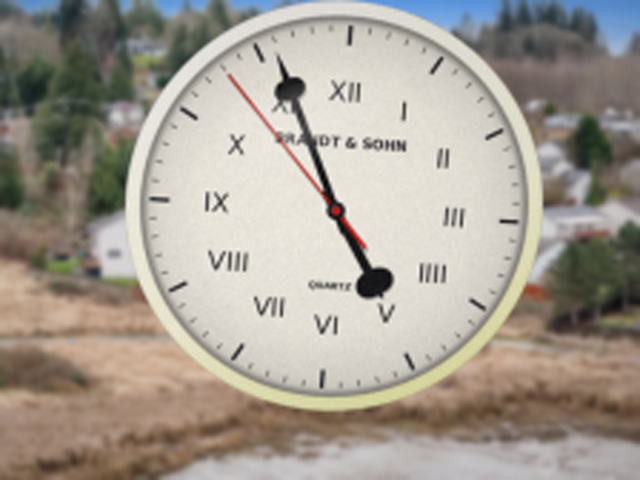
4:55:53
